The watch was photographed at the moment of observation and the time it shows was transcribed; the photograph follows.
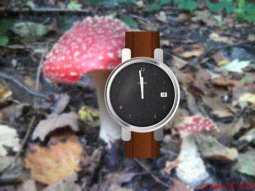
11:59
